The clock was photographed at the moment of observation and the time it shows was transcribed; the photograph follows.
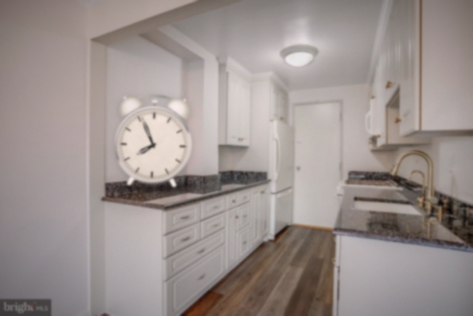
7:56
